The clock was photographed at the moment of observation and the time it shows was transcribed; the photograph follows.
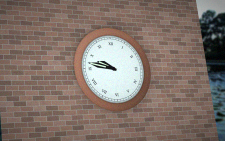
9:47
